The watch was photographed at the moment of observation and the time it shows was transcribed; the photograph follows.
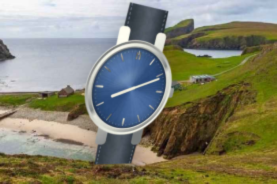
8:11
